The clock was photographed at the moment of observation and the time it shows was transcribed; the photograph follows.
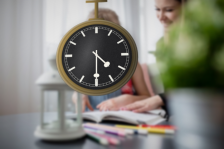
4:30
